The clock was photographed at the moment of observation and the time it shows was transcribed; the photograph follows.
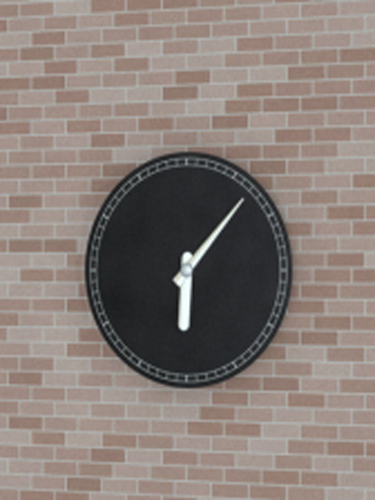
6:07
